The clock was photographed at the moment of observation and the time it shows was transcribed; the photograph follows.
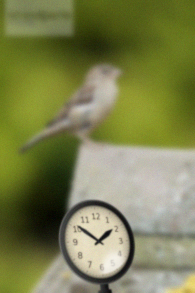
1:51
